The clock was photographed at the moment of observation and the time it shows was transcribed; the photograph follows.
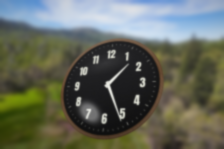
1:26
